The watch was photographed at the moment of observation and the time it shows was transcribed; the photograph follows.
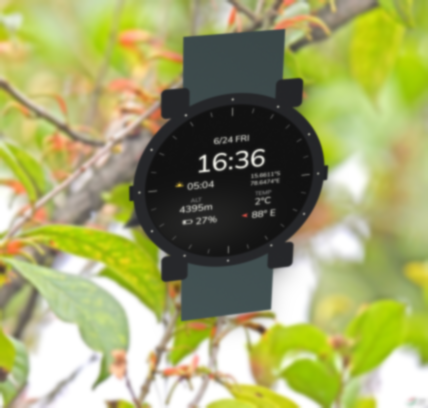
16:36
